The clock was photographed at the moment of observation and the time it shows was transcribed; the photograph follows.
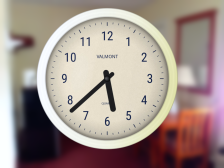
5:38
